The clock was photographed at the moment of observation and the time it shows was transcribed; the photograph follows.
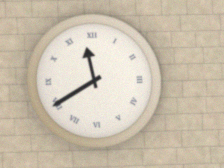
11:40
